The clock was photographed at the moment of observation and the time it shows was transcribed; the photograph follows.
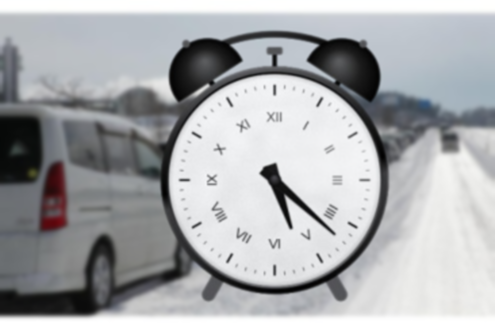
5:22
